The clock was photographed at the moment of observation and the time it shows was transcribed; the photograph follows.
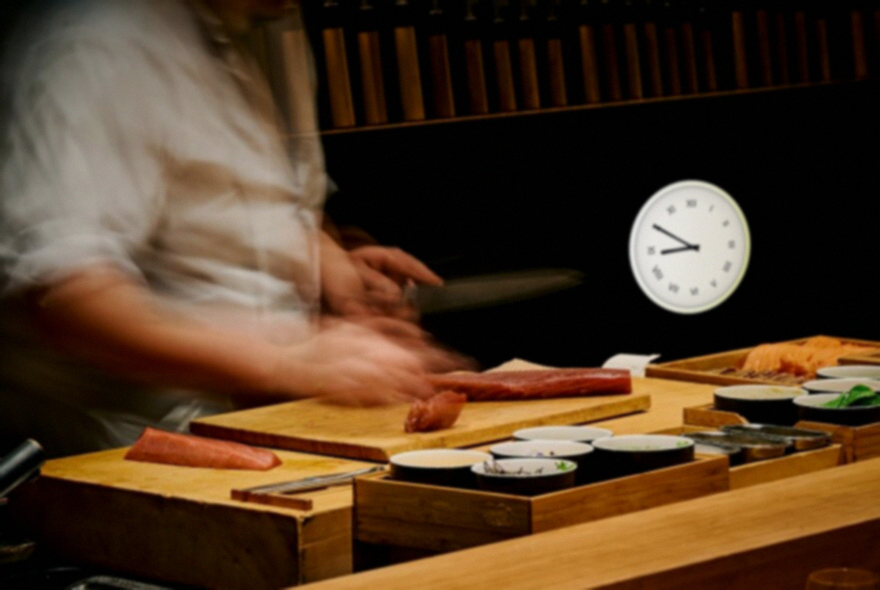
8:50
